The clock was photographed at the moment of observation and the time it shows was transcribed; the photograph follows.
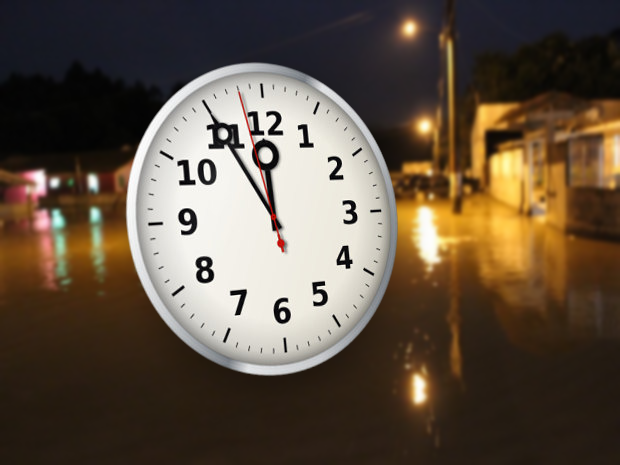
11:54:58
